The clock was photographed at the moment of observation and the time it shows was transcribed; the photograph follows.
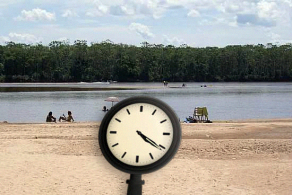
4:21
